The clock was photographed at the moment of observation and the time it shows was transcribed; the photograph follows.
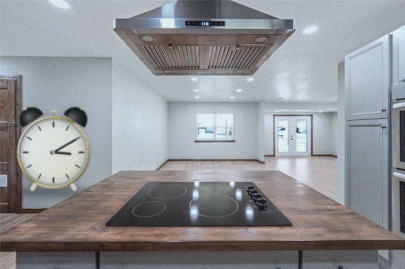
3:10
